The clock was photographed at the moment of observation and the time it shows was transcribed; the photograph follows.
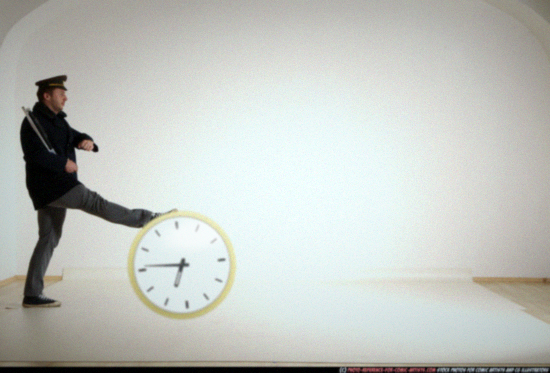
6:46
